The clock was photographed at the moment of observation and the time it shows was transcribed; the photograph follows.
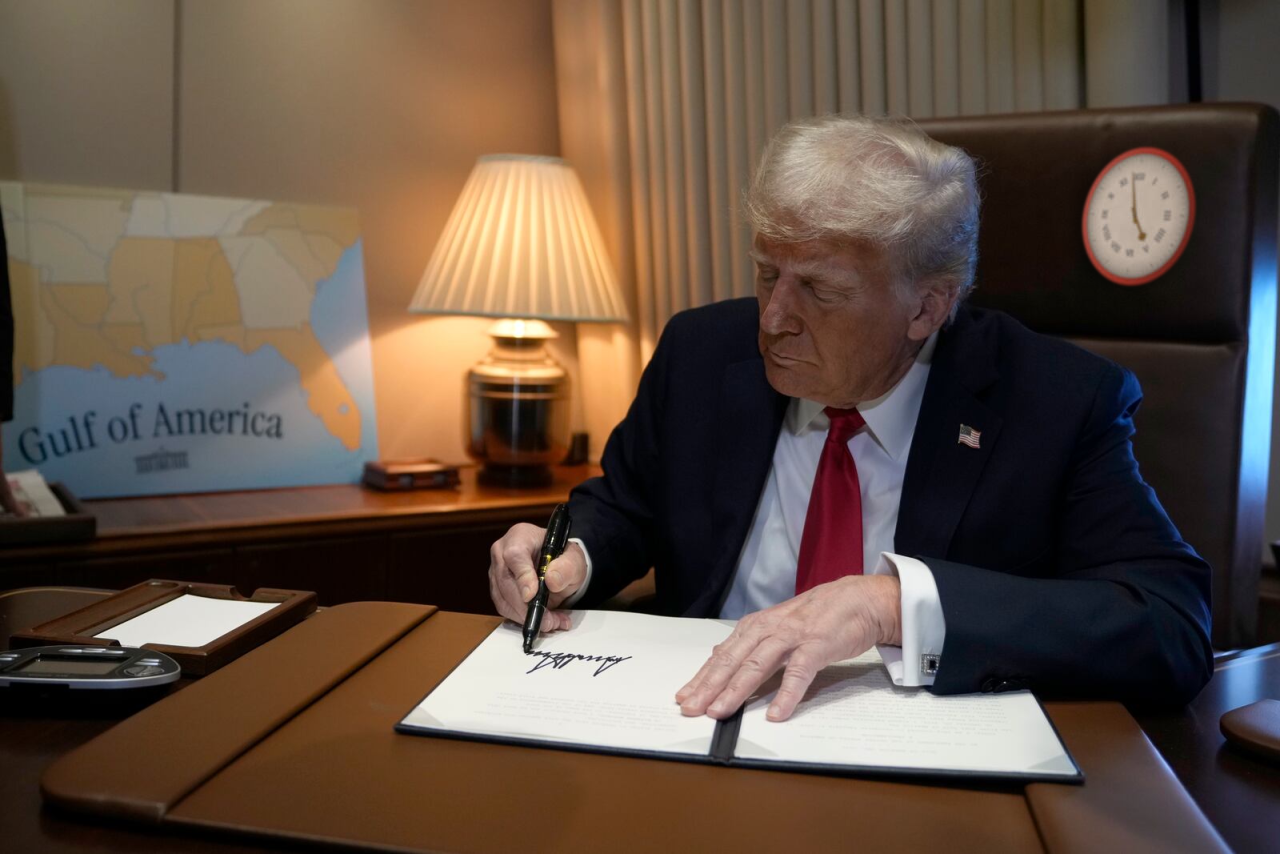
4:58
